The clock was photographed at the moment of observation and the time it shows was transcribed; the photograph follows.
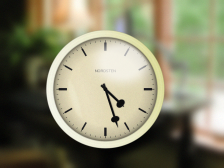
4:27
